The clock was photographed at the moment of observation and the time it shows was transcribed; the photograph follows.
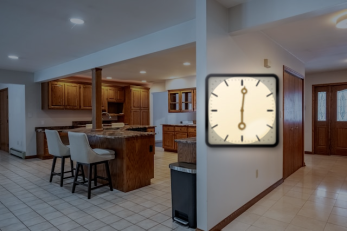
6:01
